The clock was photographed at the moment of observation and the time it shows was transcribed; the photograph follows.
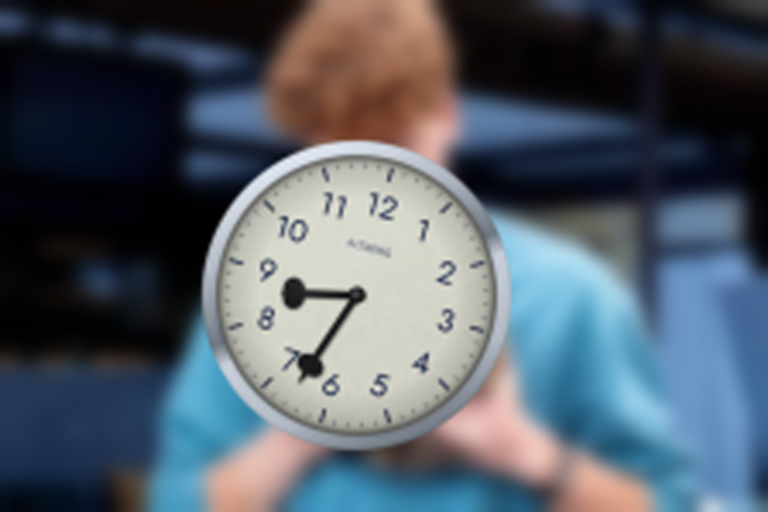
8:33
